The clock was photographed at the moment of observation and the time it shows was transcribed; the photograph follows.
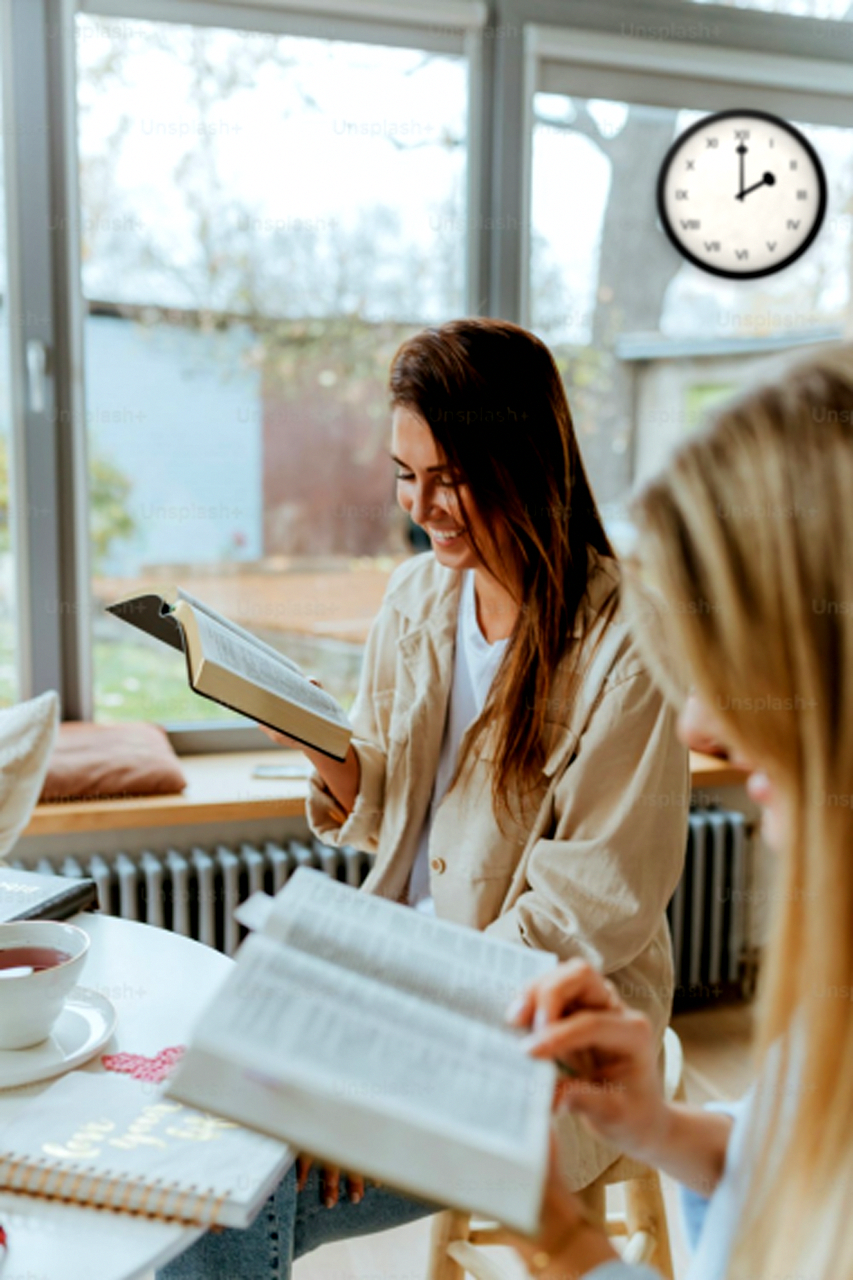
2:00
